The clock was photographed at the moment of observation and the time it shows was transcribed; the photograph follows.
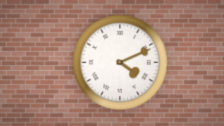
4:11
